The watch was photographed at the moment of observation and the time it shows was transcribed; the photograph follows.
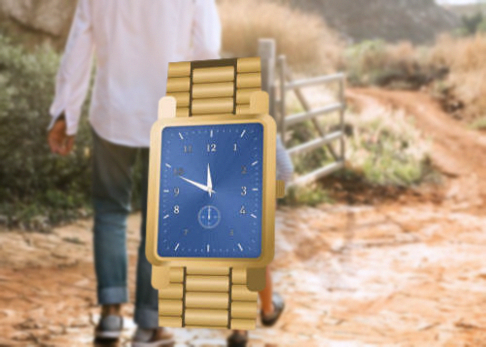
11:49
